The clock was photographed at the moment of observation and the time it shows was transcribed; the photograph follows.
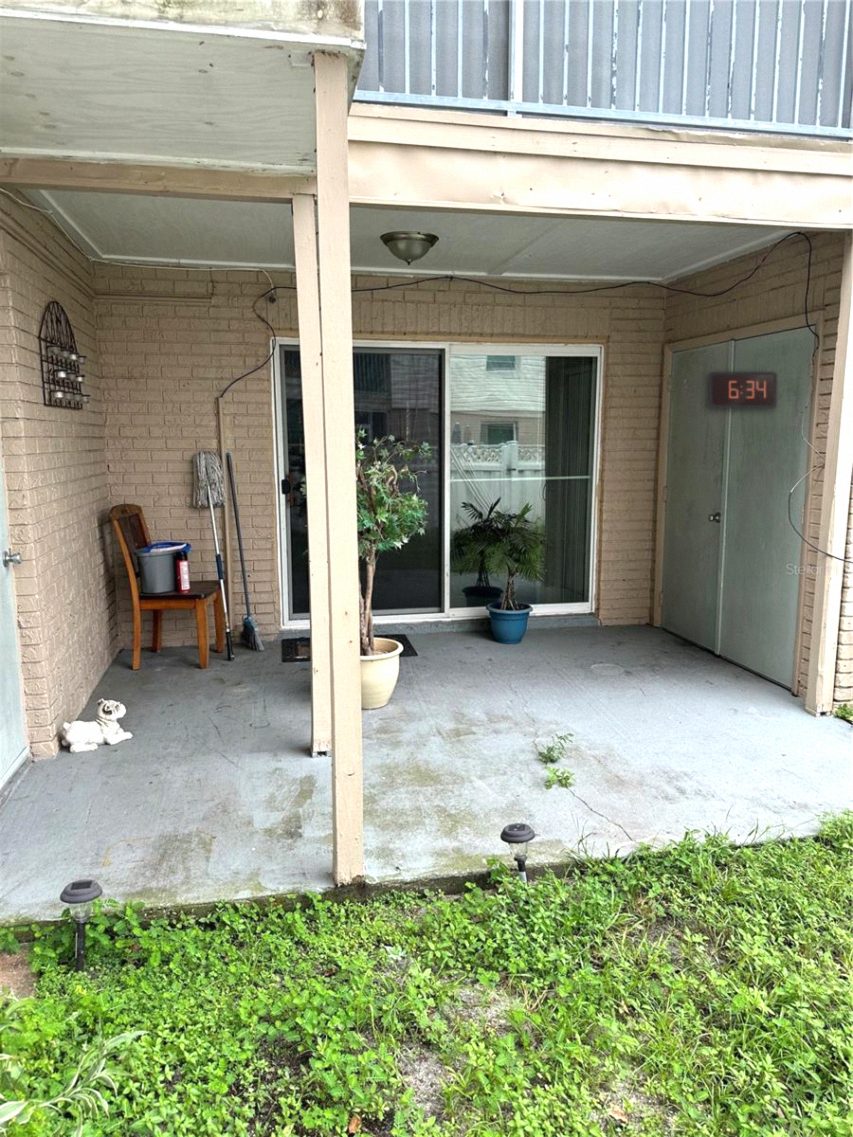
6:34
